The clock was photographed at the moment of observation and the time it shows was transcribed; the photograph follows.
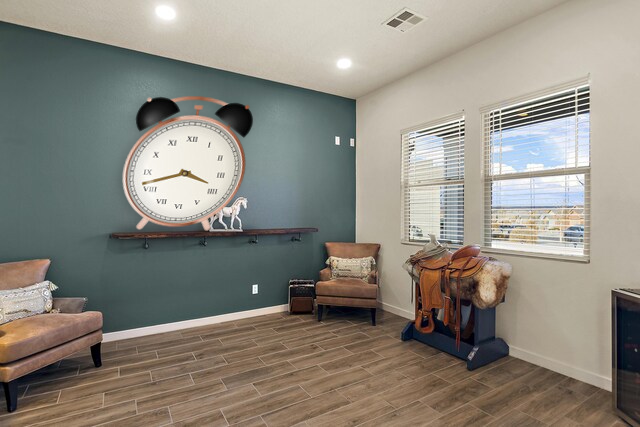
3:42
